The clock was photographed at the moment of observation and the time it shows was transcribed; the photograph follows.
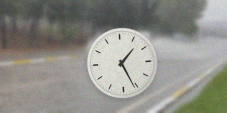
1:26
